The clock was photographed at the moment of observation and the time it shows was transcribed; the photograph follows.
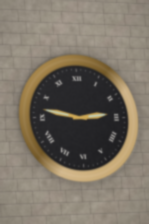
2:47
